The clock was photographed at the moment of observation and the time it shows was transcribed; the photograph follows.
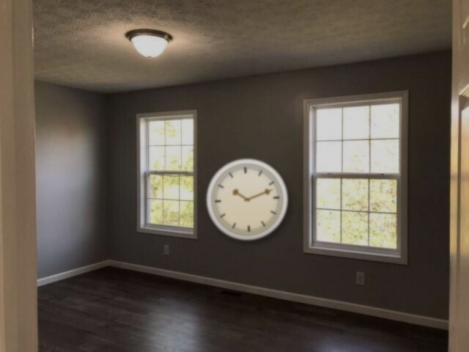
10:12
